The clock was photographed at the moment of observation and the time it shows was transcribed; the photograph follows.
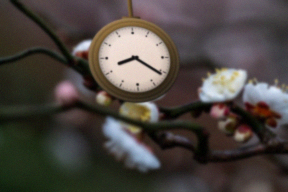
8:21
